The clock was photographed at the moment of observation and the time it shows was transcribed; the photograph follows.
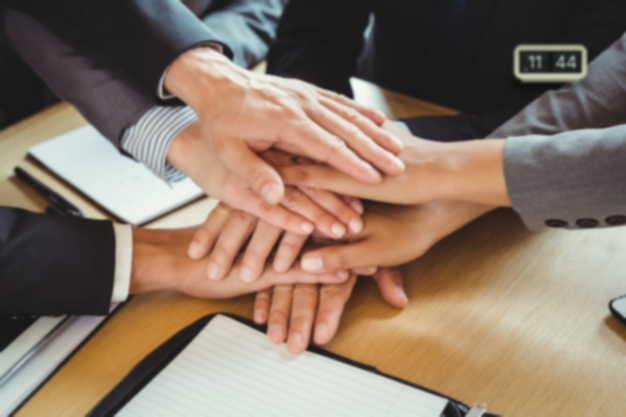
11:44
